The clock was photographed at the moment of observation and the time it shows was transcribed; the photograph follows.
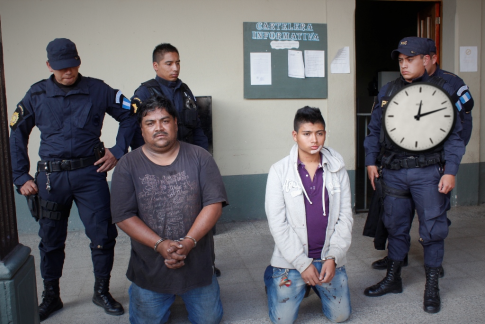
12:12
